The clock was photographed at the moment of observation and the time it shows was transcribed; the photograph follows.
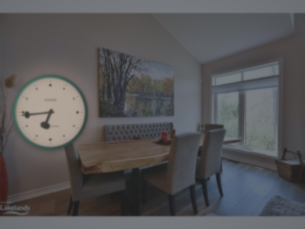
6:44
